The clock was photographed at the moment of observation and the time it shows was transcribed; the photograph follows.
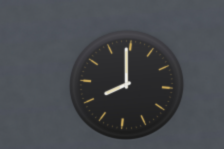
7:59
